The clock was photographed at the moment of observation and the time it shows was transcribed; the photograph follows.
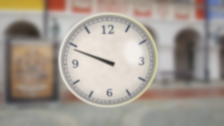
9:49
